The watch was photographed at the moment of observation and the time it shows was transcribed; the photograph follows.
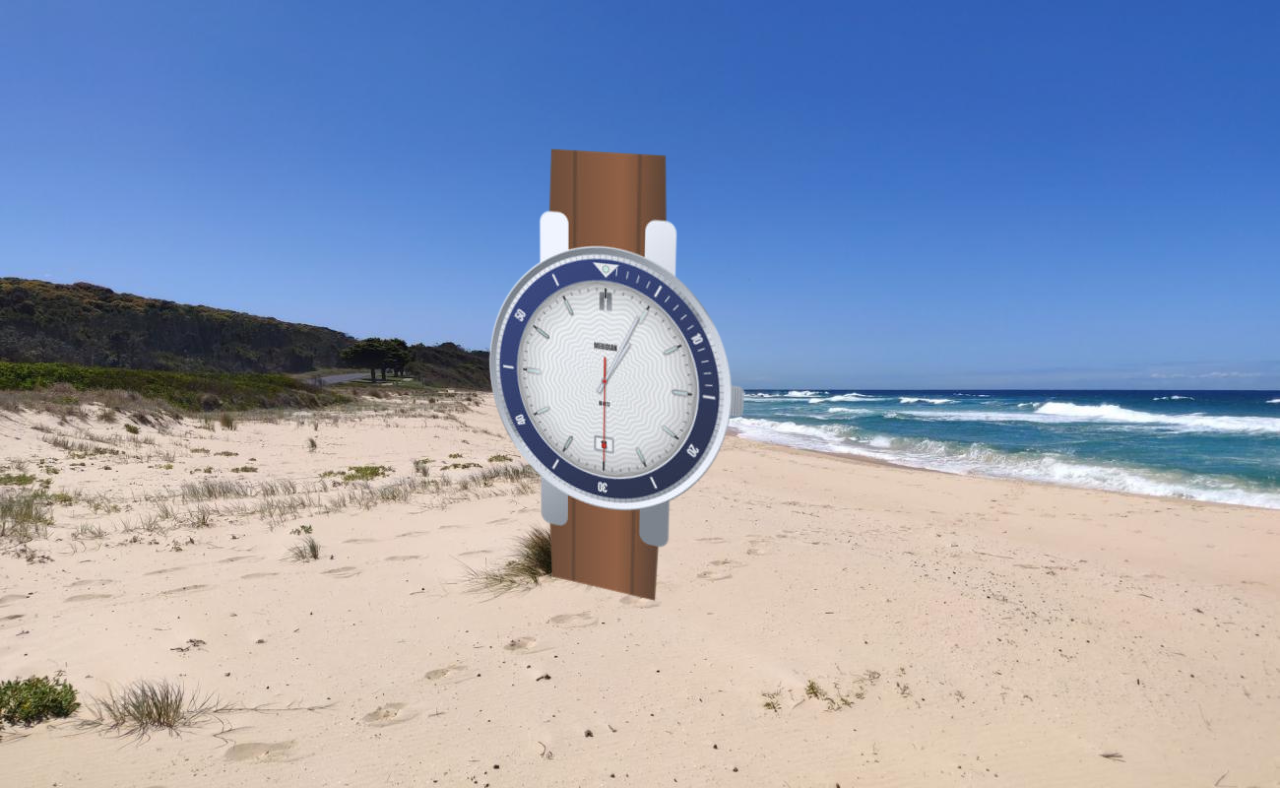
1:04:30
